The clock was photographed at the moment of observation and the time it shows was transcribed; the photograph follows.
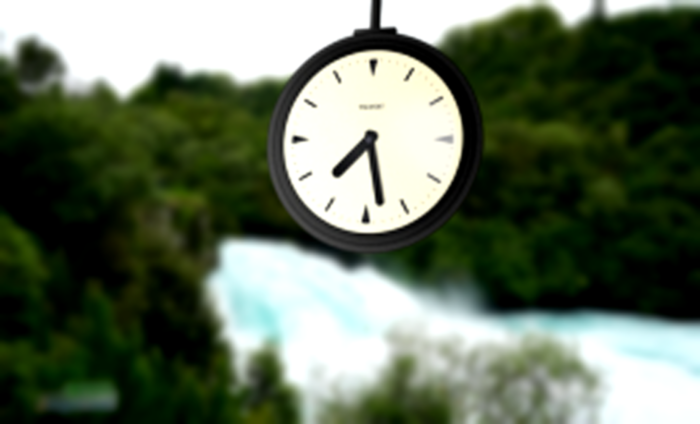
7:28
